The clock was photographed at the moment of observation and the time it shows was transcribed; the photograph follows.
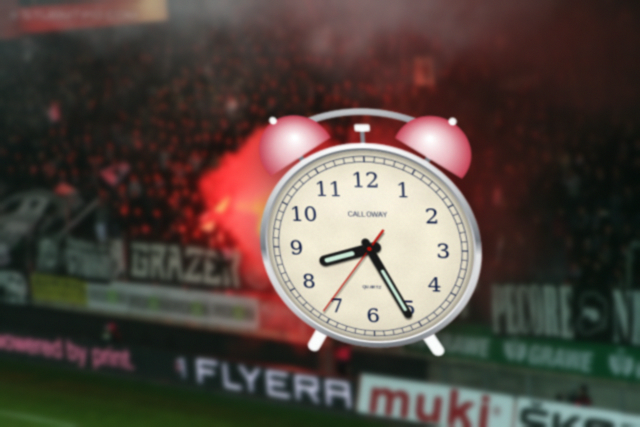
8:25:36
